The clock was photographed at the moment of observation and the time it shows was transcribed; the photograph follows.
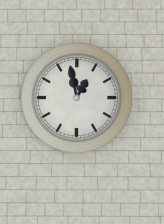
12:58
